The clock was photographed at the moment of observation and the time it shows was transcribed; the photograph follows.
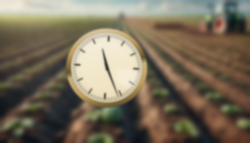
11:26
